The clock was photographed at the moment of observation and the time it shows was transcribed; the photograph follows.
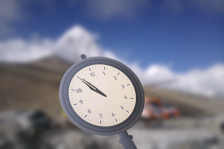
10:55
